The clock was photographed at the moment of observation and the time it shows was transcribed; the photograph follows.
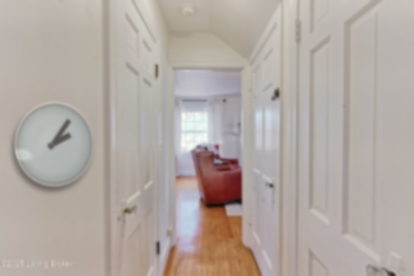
2:06
